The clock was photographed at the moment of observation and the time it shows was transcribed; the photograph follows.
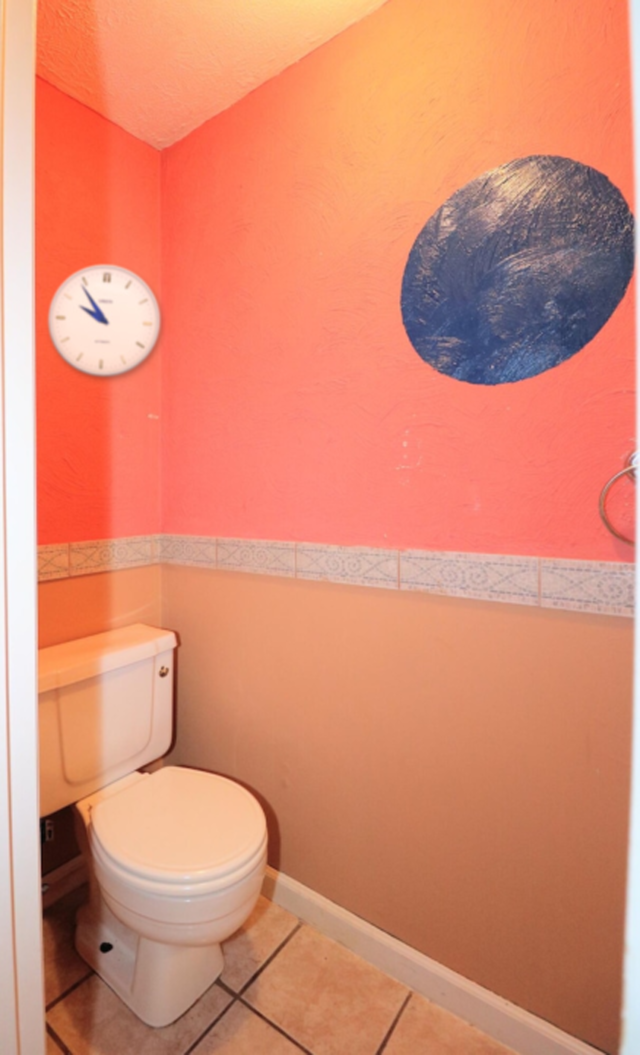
9:54
